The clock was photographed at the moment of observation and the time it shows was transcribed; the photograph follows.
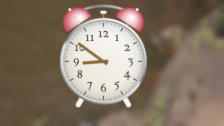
8:51
